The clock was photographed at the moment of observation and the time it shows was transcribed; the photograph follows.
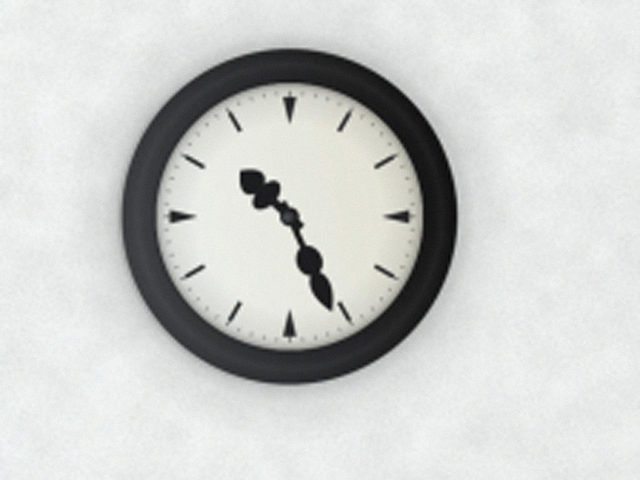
10:26
